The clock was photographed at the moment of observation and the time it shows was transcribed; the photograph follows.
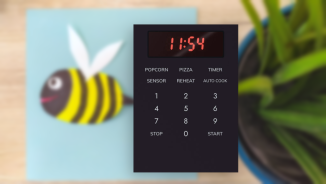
11:54
